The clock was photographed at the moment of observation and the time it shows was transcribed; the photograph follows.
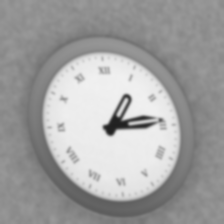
1:14
